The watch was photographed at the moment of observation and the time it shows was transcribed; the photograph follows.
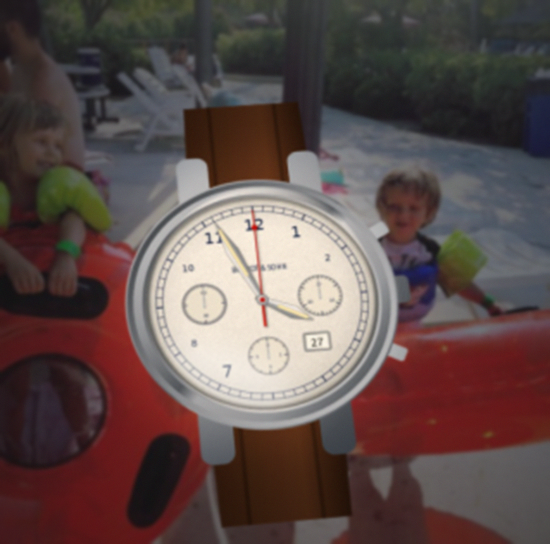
3:56
